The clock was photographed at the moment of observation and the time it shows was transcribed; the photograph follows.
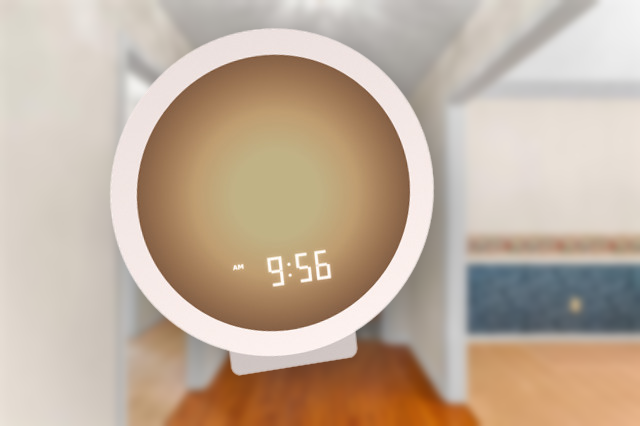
9:56
